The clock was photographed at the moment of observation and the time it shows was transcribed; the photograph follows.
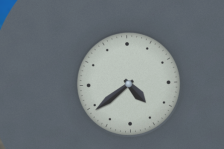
4:39
